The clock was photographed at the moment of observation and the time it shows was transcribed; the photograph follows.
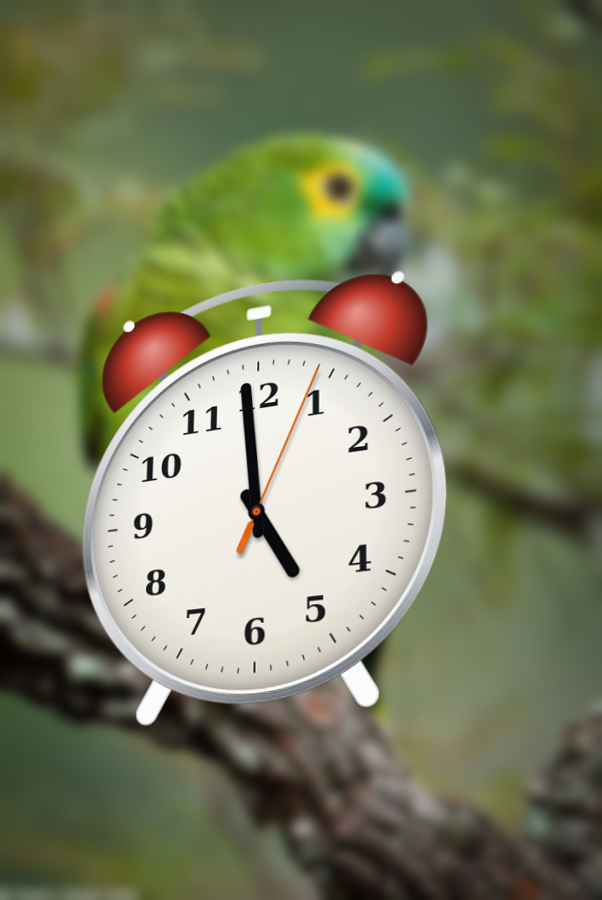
4:59:04
